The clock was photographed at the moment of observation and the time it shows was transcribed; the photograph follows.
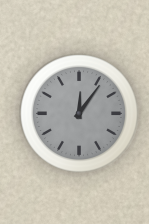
12:06
